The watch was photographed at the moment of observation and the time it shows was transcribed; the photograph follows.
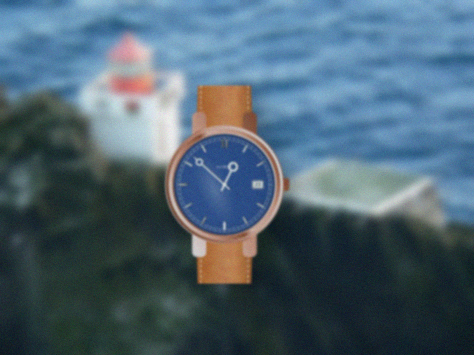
12:52
